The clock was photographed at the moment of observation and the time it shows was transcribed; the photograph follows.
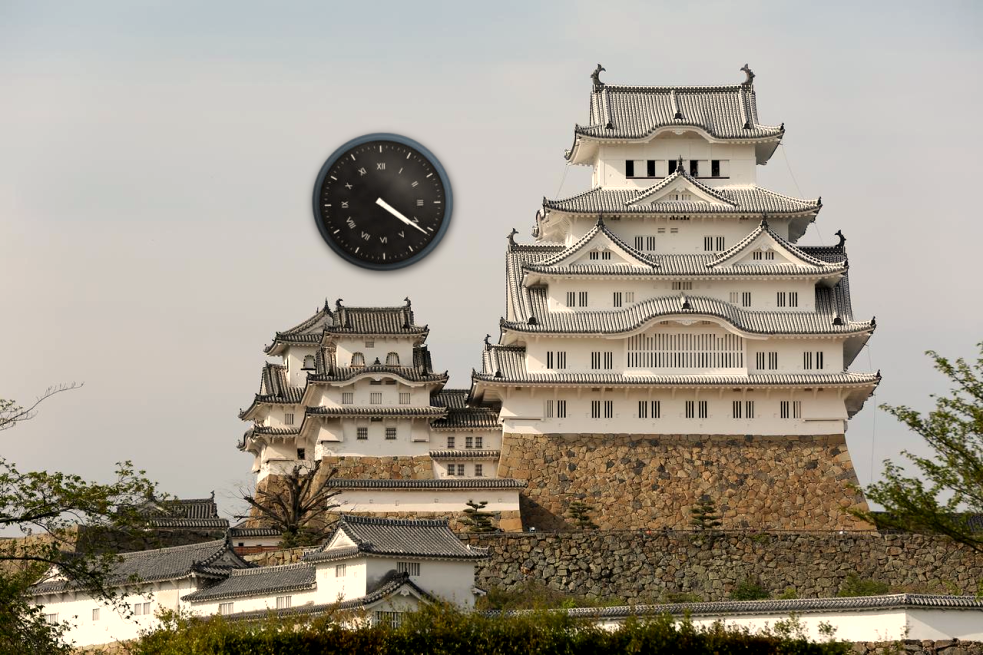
4:21
